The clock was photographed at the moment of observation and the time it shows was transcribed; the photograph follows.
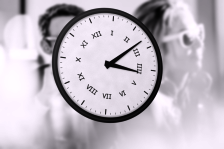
4:13
